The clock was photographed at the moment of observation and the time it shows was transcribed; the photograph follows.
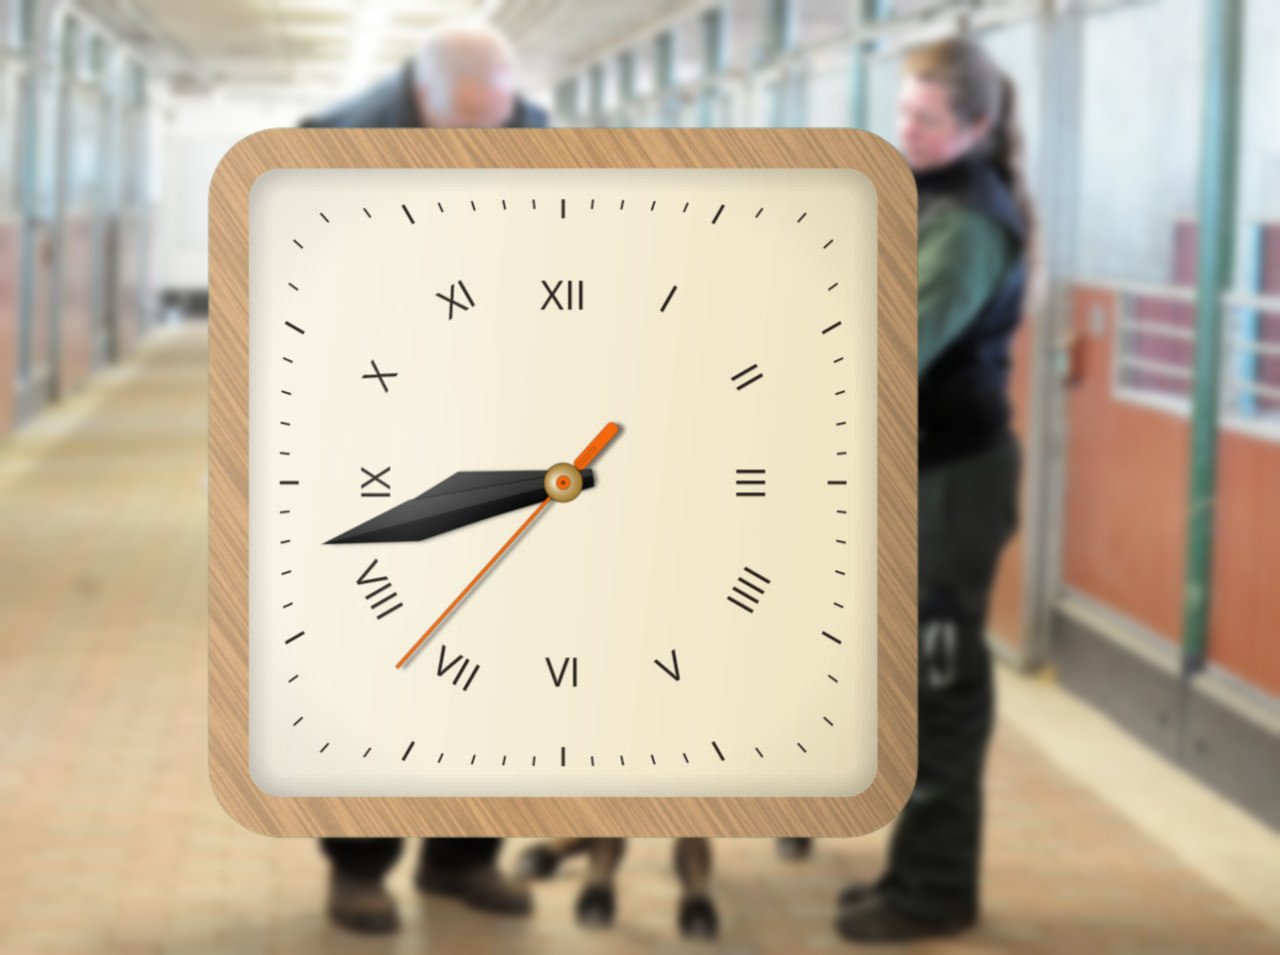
8:42:37
